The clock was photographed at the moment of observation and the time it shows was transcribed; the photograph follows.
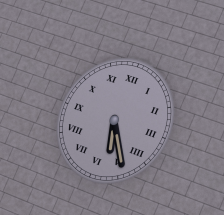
5:24
